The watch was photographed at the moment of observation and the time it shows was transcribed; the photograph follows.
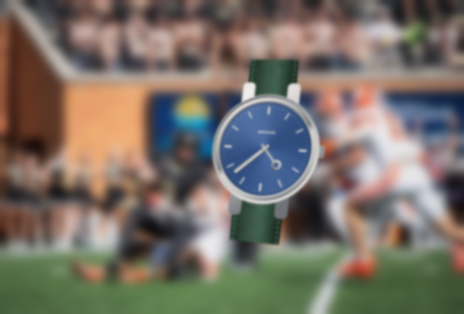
4:38
